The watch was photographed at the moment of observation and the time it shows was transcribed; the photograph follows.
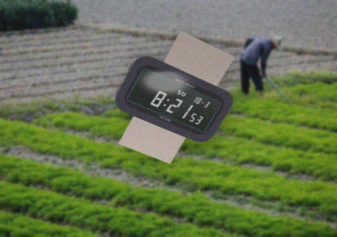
8:21:53
